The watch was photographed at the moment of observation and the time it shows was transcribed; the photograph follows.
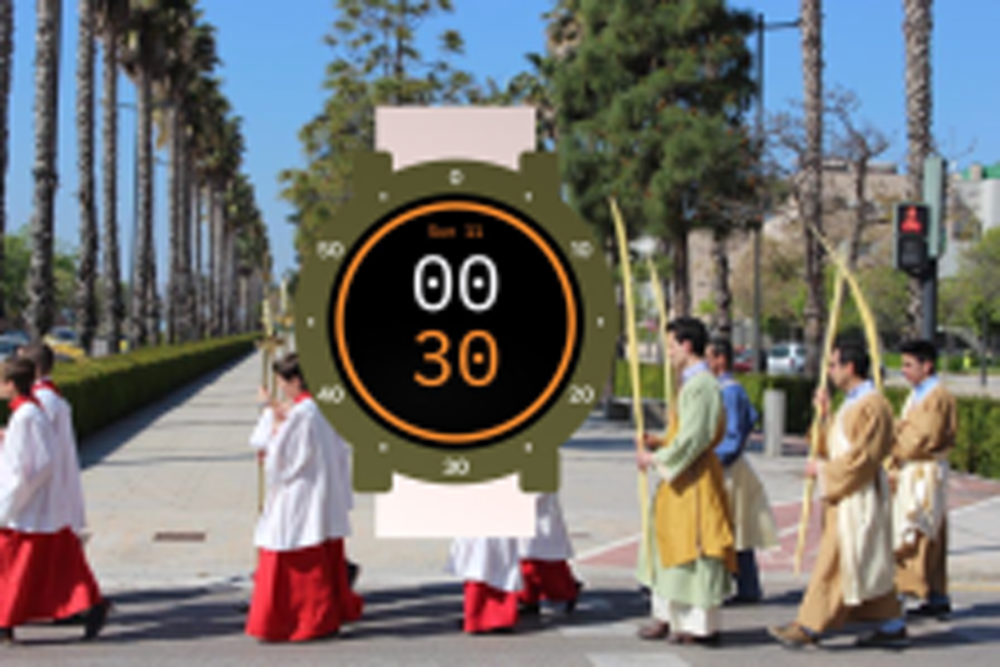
0:30
